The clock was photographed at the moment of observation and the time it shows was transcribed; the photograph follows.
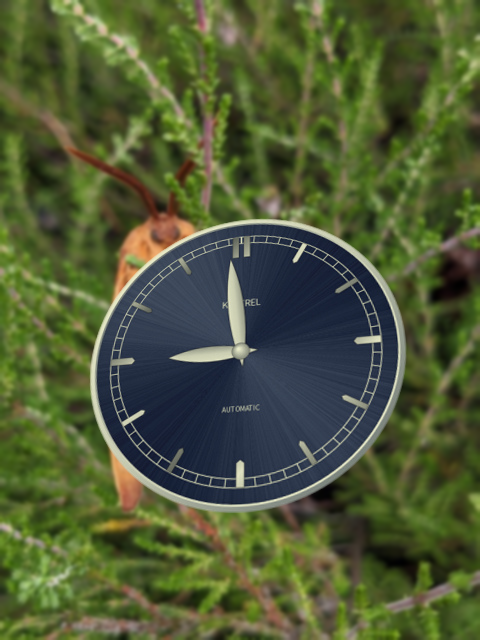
8:59
